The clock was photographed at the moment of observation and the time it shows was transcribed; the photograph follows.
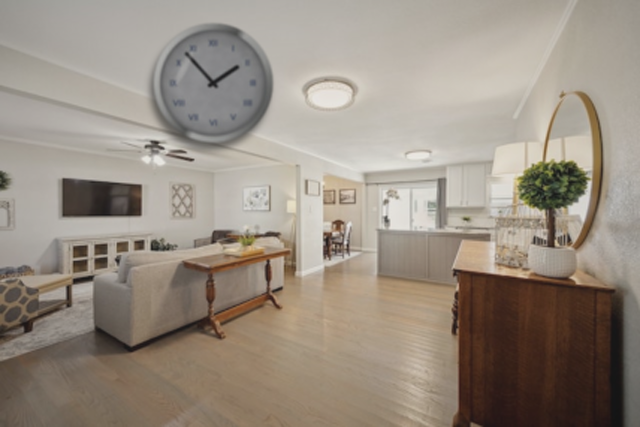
1:53
